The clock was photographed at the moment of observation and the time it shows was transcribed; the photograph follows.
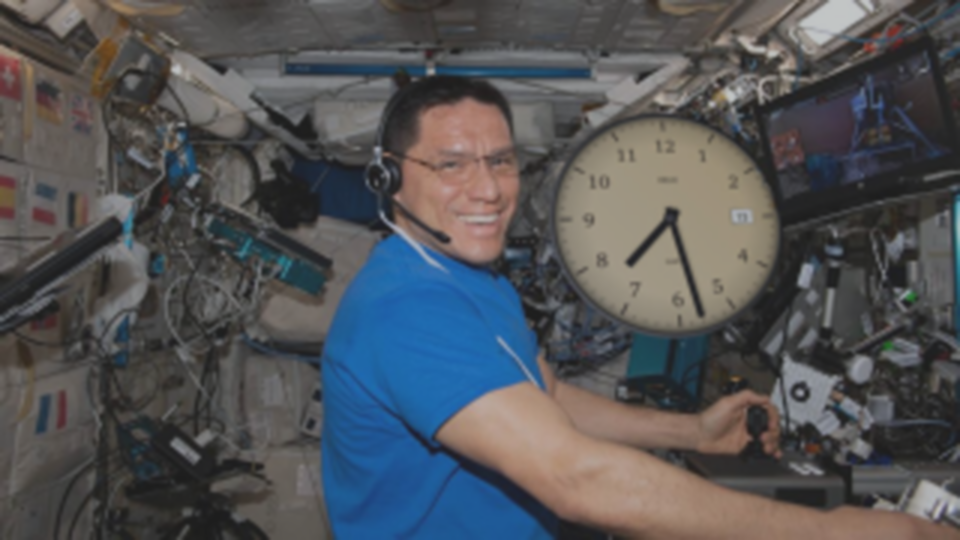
7:28
